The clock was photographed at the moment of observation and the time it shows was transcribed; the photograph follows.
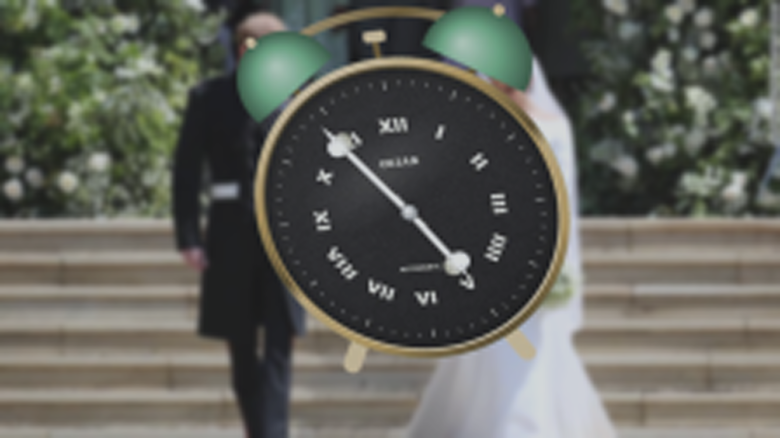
4:54
